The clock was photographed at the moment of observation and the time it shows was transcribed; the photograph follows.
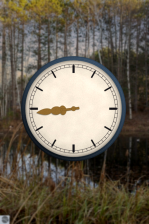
8:44
